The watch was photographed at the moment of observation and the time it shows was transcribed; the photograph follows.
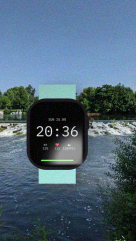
20:36
